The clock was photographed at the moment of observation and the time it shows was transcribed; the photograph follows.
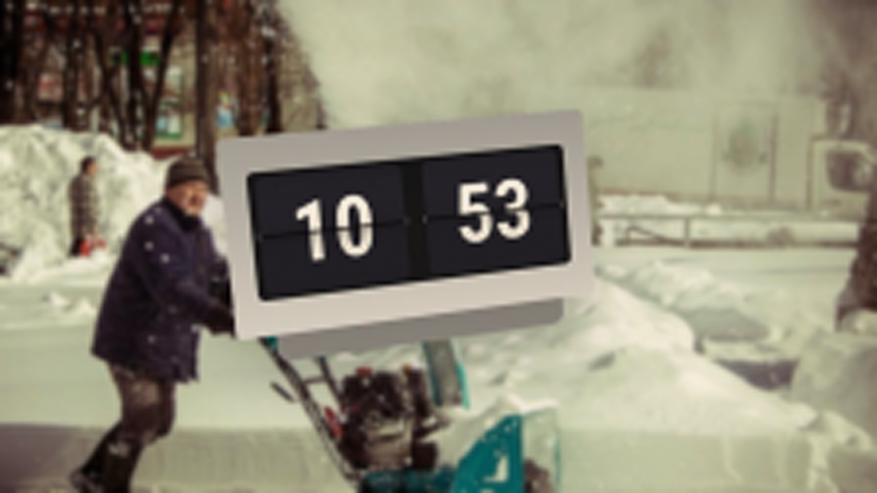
10:53
